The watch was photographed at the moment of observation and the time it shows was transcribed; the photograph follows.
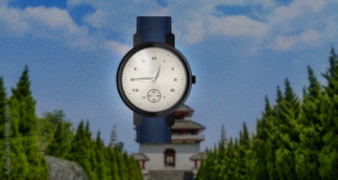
12:45
